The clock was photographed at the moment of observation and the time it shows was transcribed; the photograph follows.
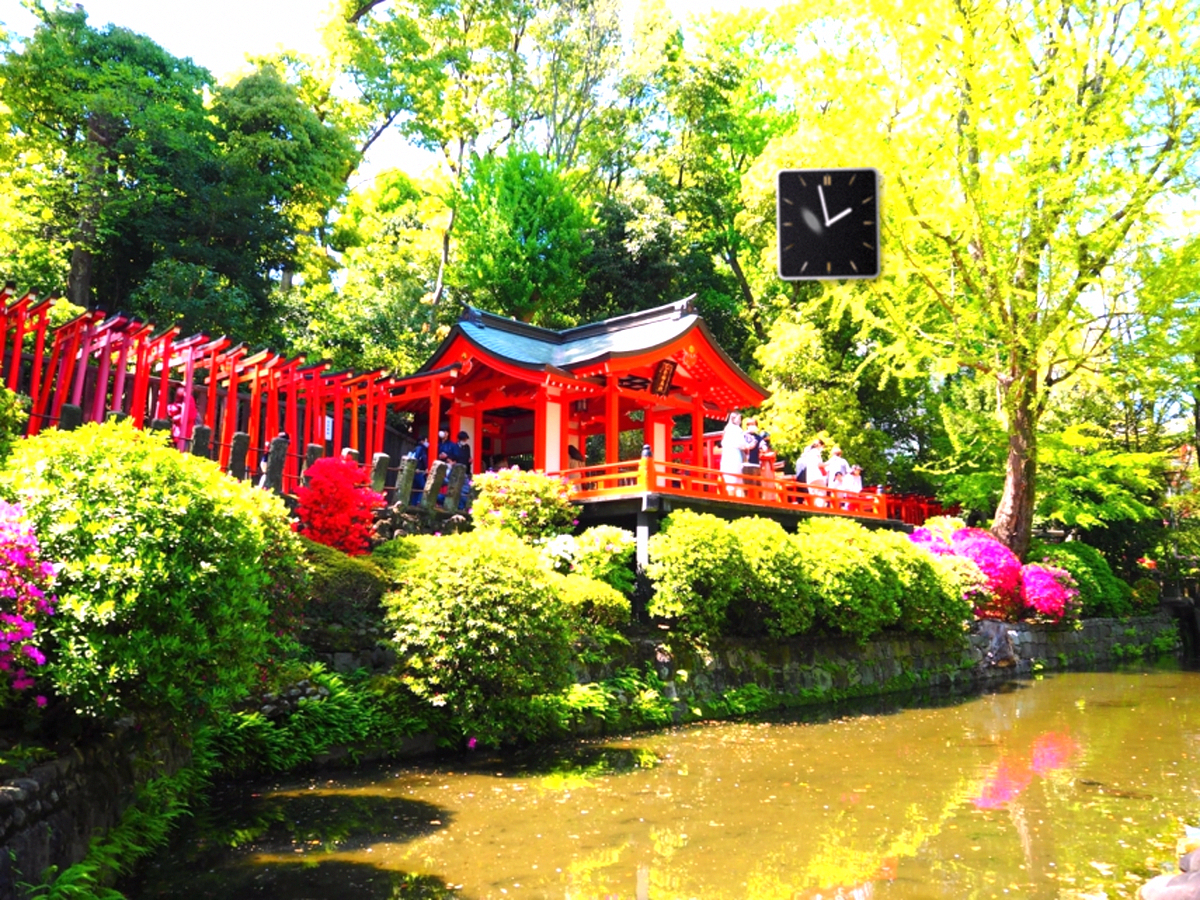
1:58
